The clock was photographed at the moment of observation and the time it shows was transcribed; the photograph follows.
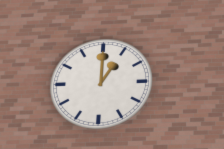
1:00
